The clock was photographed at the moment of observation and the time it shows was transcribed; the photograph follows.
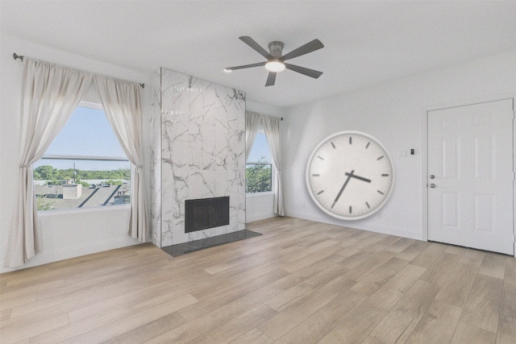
3:35
